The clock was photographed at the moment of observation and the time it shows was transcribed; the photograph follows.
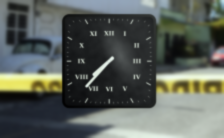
7:37
